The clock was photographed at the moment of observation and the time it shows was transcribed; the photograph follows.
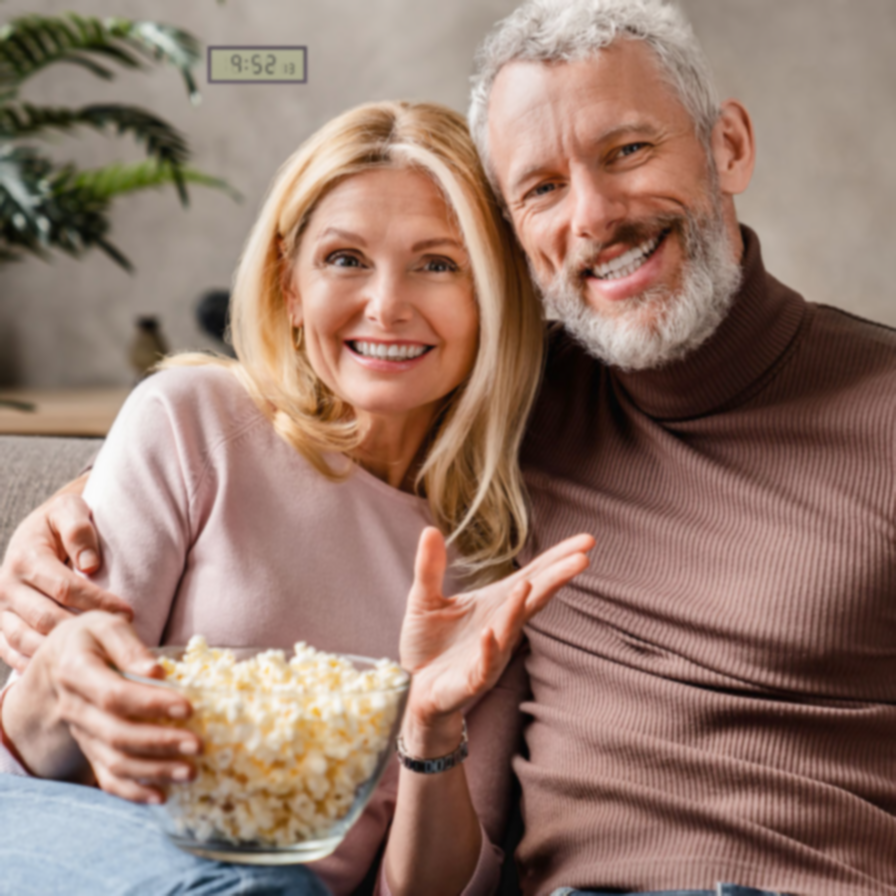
9:52
